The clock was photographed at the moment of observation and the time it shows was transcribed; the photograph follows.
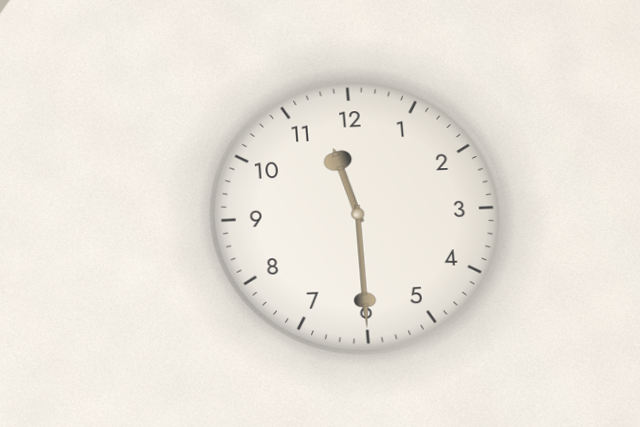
11:30
